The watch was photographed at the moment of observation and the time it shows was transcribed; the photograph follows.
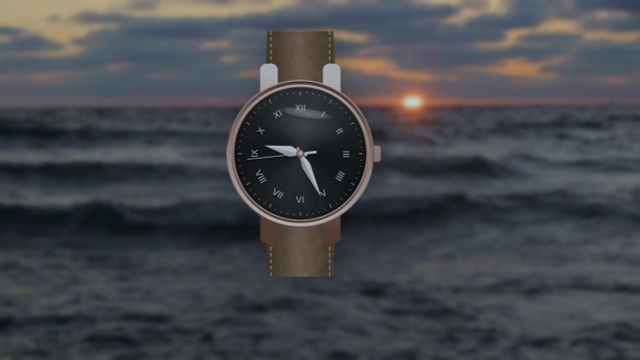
9:25:44
